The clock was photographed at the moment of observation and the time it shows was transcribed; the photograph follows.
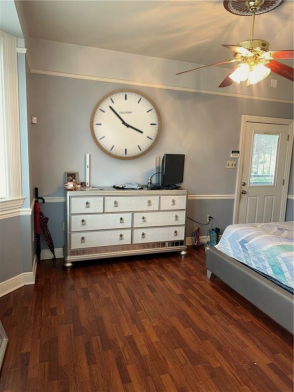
3:53
